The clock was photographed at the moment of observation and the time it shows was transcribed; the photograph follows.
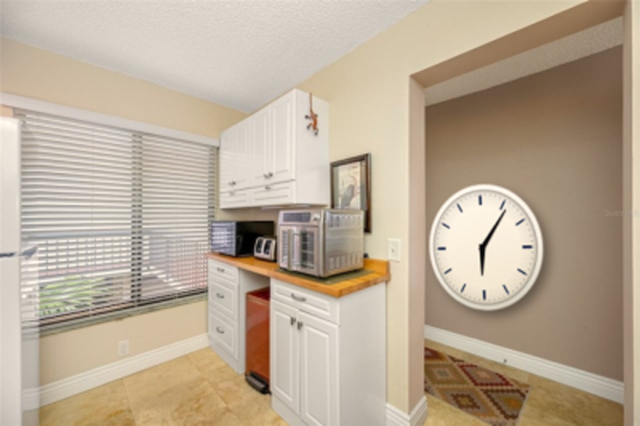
6:06
